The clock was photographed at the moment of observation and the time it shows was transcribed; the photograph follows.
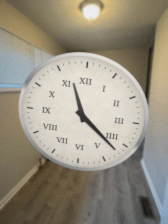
11:22
